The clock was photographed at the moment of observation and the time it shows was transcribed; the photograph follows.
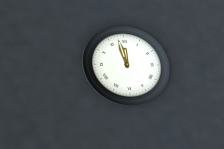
11:58
